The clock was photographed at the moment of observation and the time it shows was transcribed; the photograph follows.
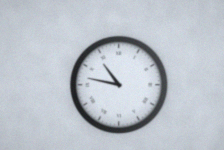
10:47
